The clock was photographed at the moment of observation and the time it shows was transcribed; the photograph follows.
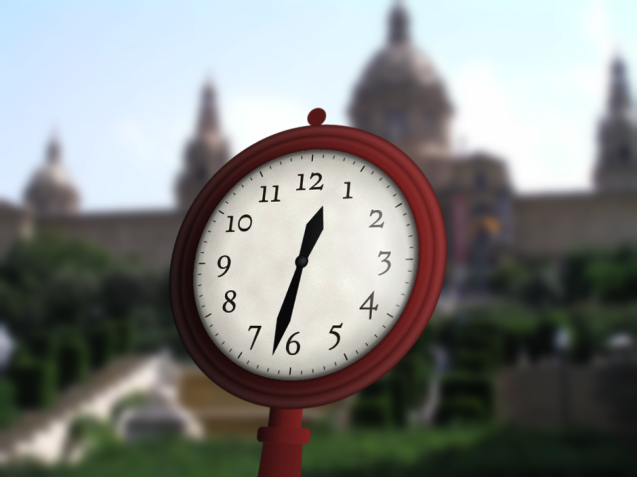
12:32
